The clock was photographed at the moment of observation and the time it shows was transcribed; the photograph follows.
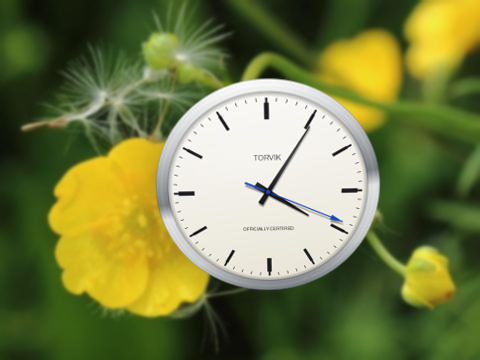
4:05:19
